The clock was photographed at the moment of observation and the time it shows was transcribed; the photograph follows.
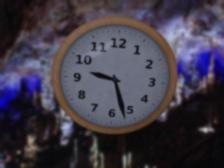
9:27
